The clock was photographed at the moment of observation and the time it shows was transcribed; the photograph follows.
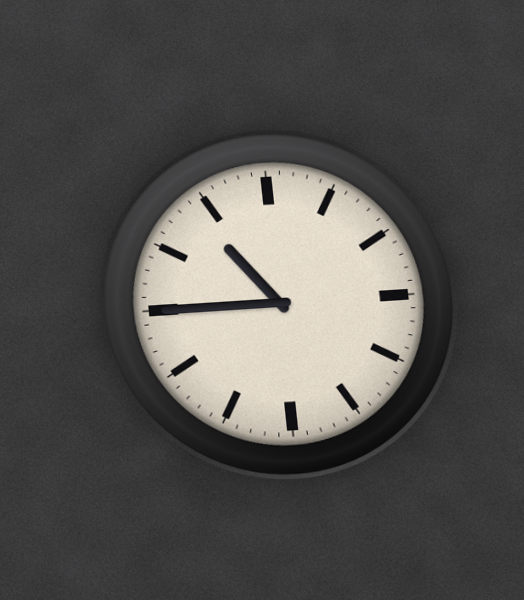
10:45
